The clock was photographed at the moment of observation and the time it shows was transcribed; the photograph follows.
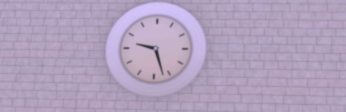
9:27
